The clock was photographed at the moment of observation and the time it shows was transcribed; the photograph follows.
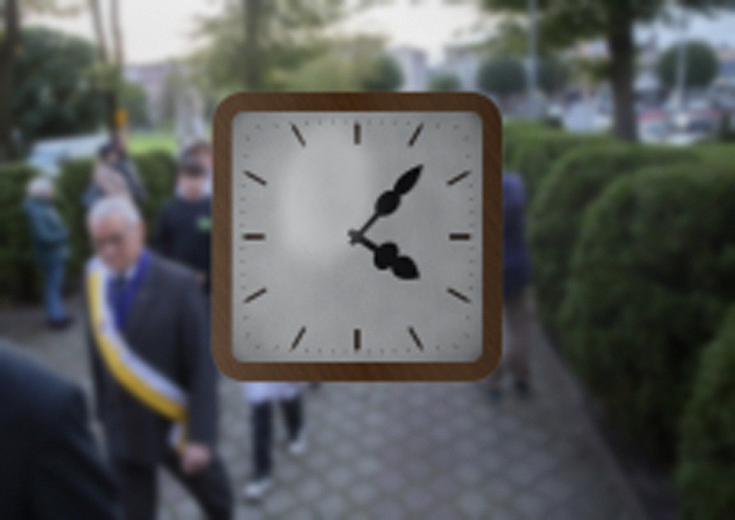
4:07
